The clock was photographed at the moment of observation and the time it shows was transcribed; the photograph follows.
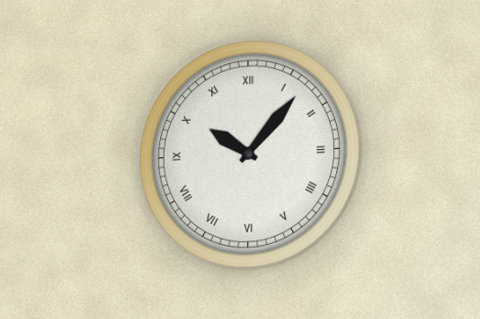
10:07
